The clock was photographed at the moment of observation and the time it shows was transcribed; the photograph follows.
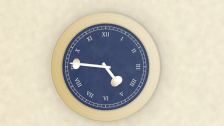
4:46
